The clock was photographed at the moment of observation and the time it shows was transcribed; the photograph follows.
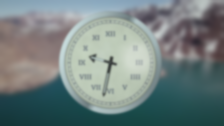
9:32
